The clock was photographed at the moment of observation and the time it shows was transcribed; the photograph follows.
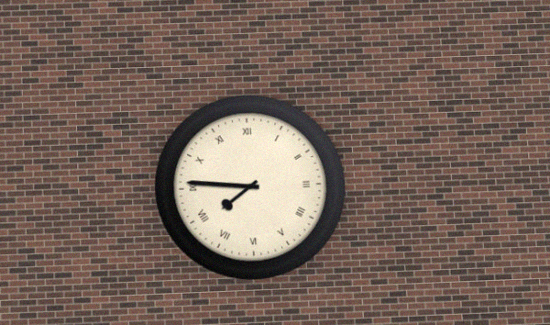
7:46
